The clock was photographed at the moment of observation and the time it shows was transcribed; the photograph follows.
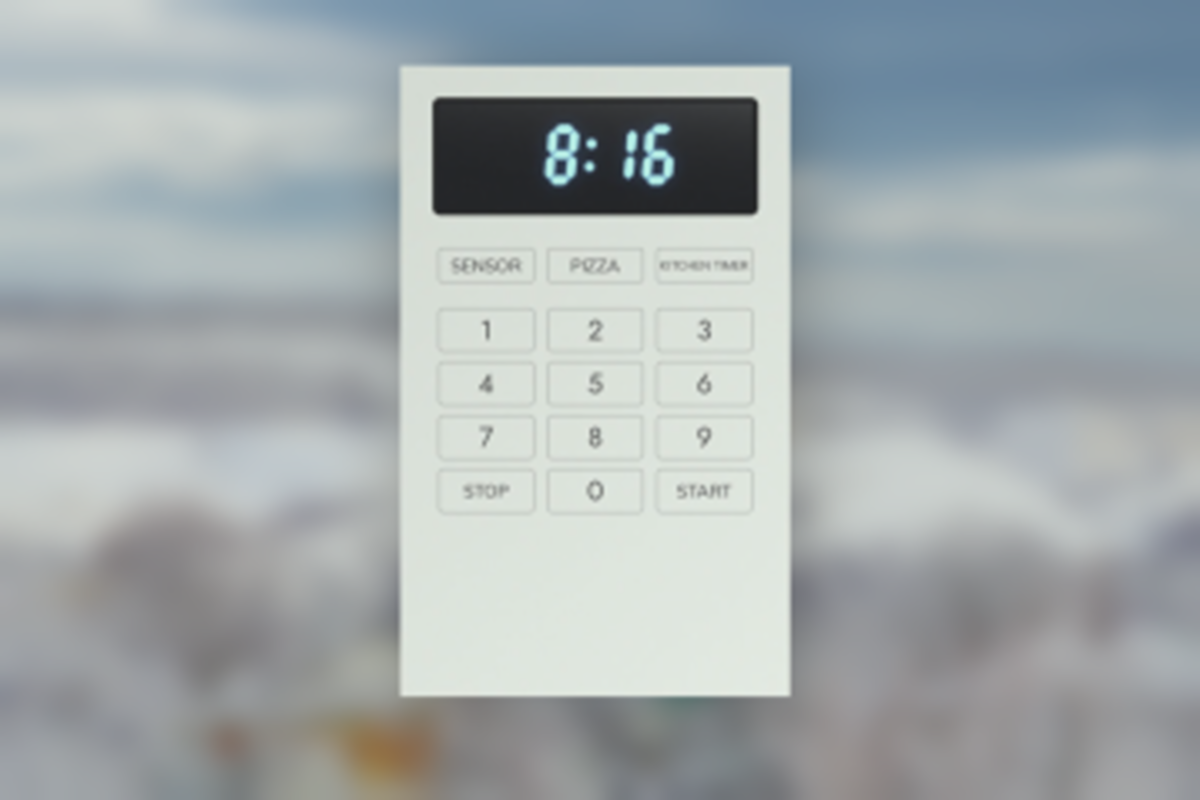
8:16
